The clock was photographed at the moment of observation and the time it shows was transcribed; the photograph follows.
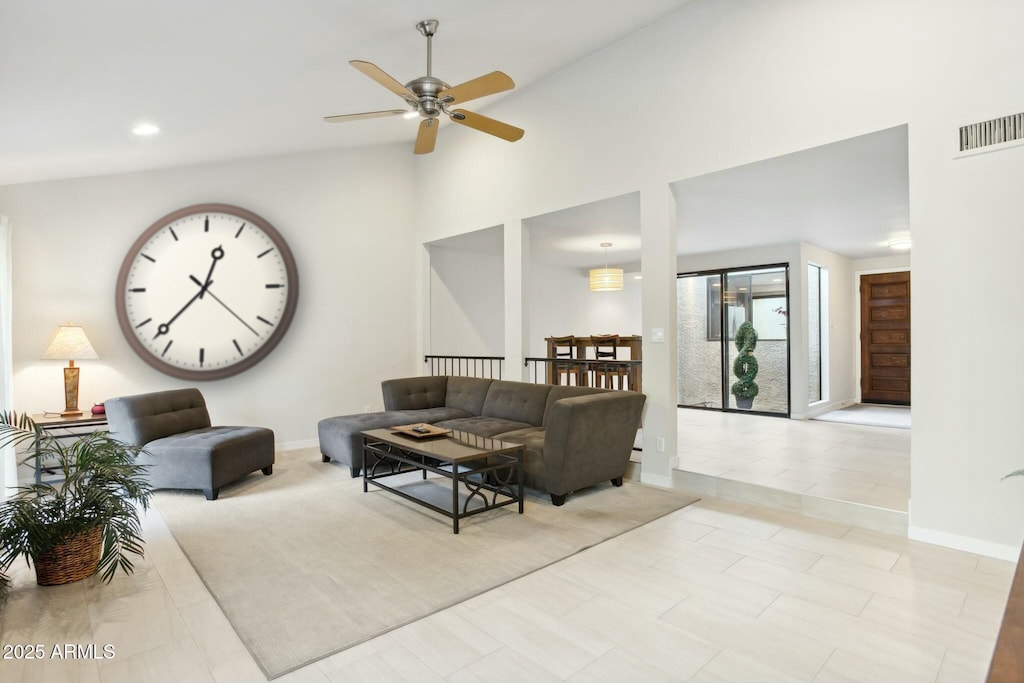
12:37:22
